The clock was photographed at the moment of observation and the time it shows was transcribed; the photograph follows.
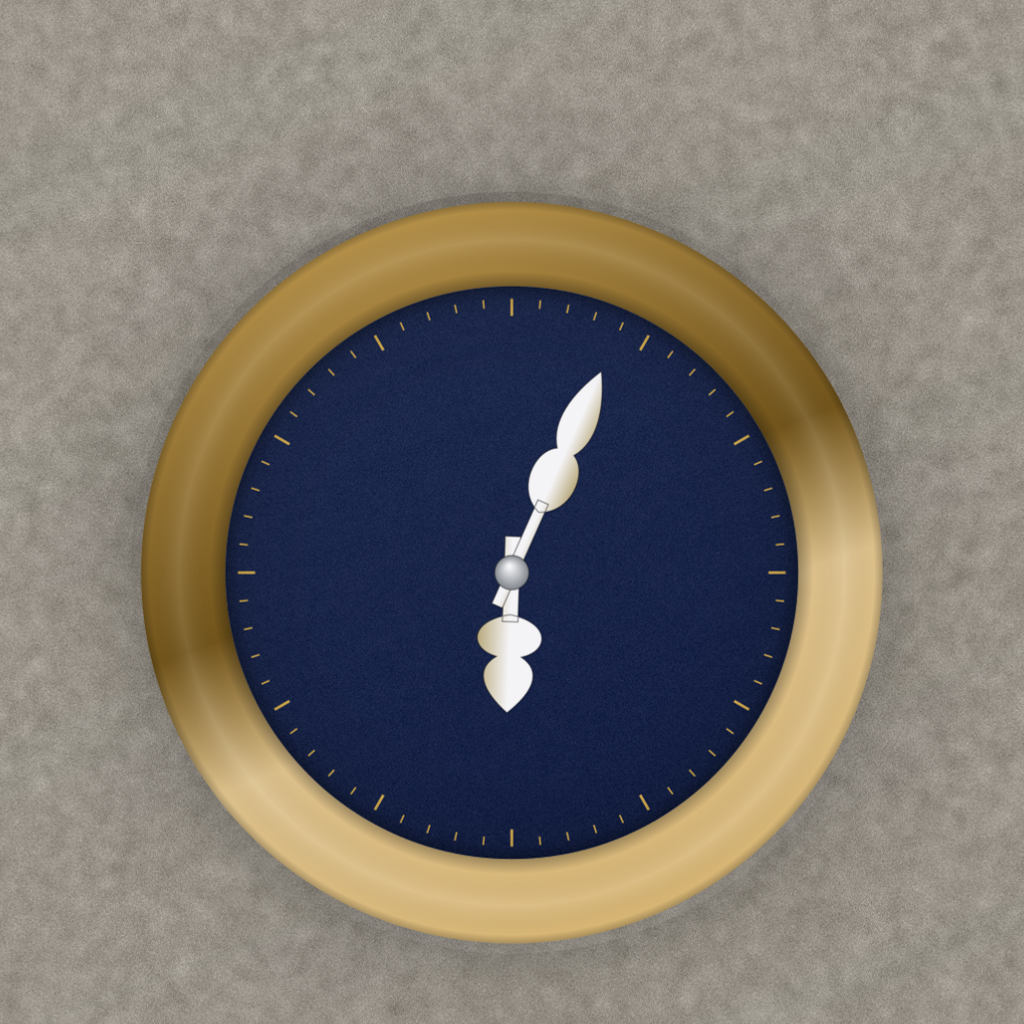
6:04
